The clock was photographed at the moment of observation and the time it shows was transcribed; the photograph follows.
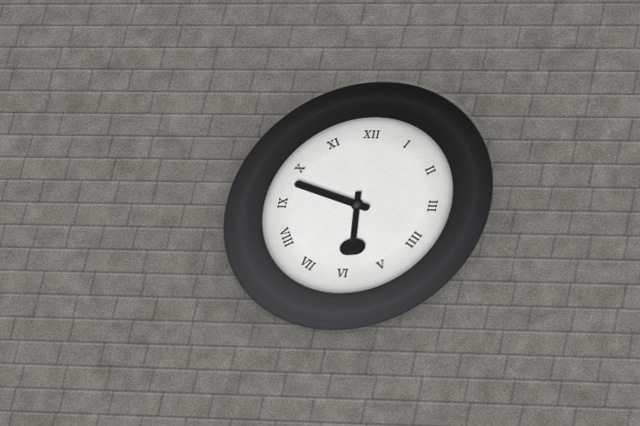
5:48
